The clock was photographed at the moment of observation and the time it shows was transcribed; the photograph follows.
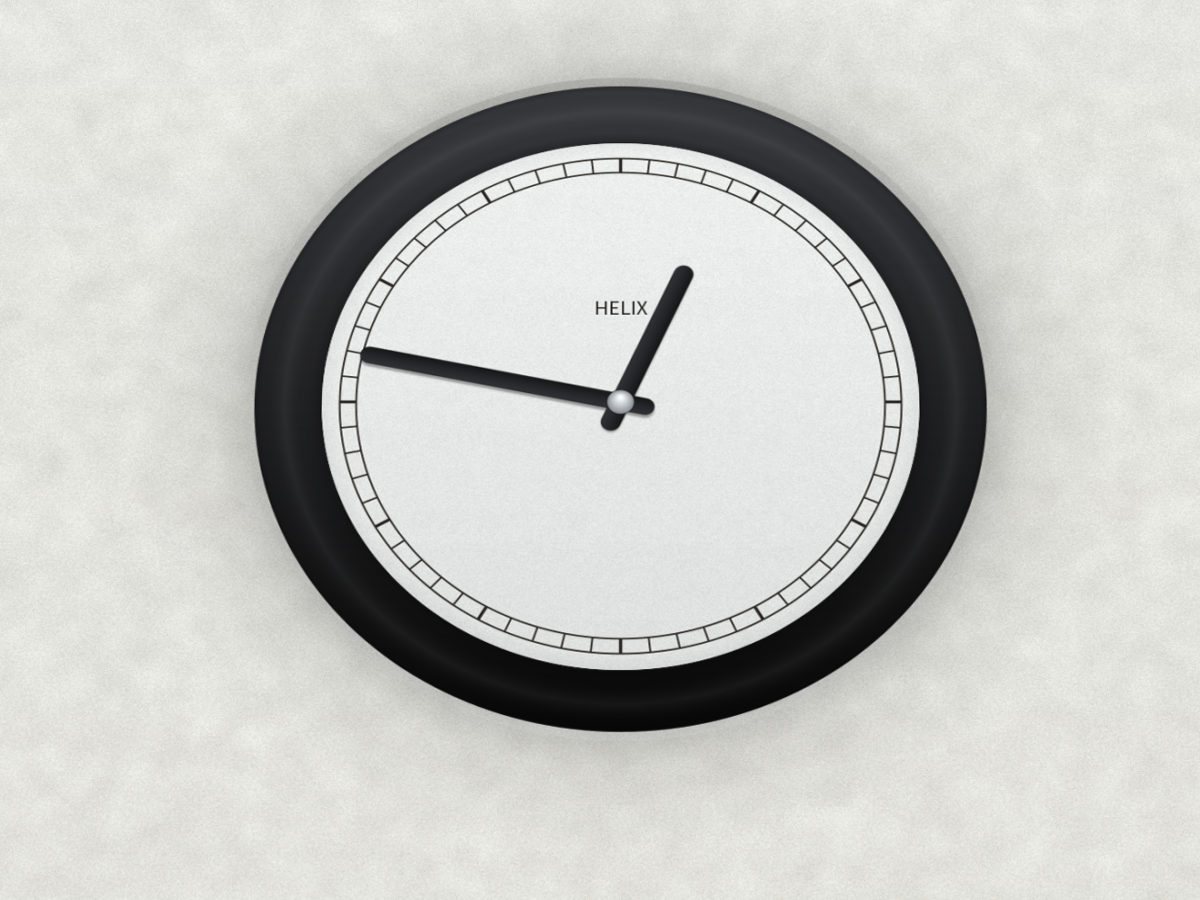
12:47
